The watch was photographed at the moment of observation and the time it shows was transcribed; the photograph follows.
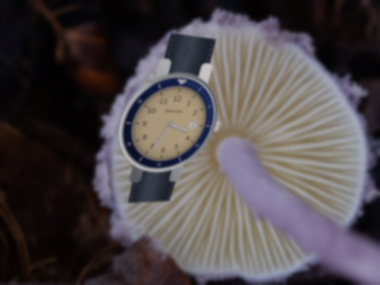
3:34
